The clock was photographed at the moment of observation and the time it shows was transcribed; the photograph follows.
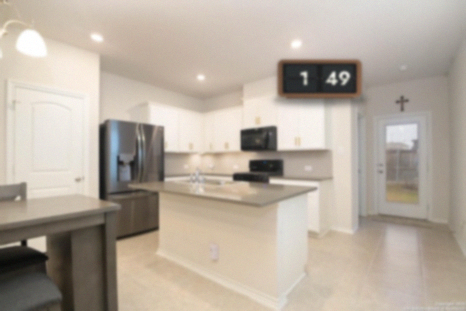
1:49
